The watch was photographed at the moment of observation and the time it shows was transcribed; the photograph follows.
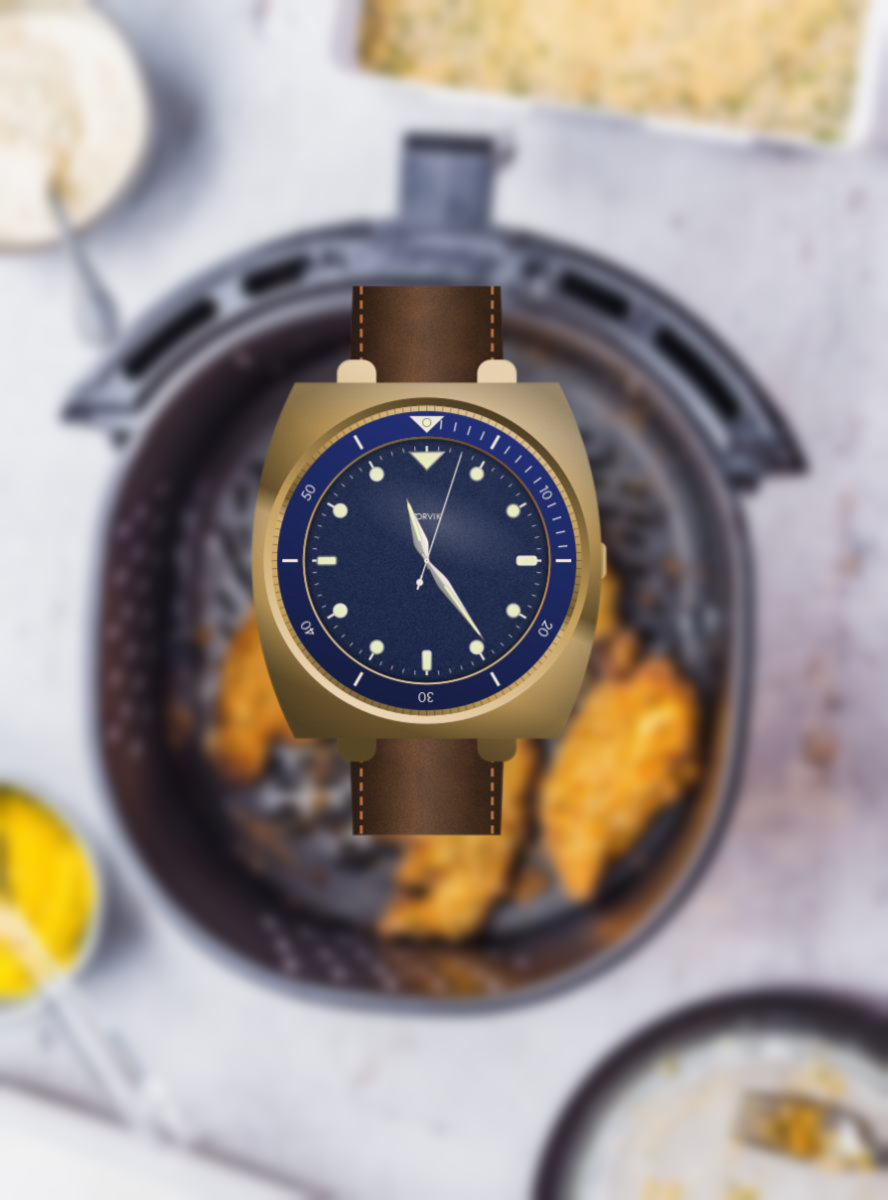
11:24:03
